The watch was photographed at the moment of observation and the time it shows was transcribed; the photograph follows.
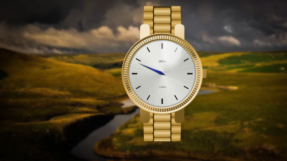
9:49
